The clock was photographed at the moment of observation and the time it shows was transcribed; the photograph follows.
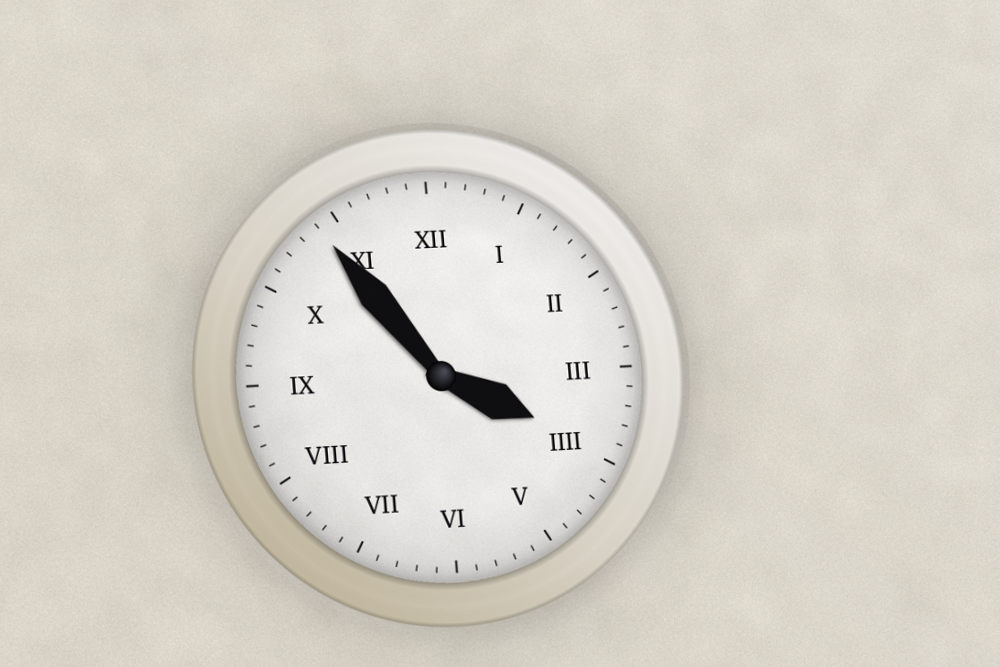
3:54
